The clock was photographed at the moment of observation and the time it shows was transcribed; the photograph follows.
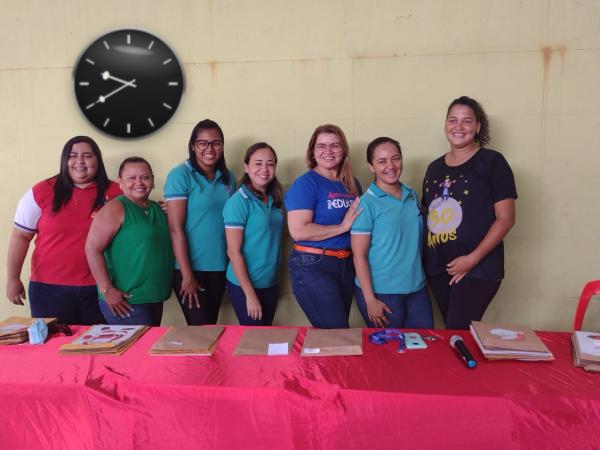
9:40
